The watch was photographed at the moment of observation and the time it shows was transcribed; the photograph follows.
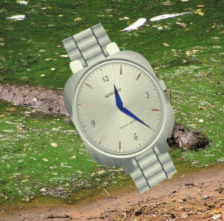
12:25
